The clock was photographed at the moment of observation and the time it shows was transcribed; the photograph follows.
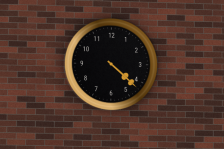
4:22
